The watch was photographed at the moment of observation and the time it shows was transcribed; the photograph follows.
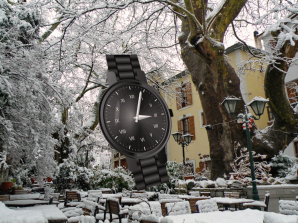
3:04
